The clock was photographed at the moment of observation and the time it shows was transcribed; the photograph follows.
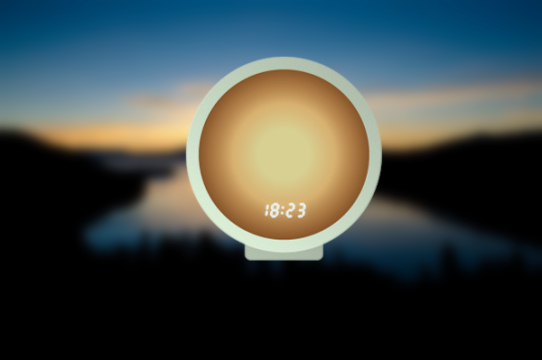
18:23
